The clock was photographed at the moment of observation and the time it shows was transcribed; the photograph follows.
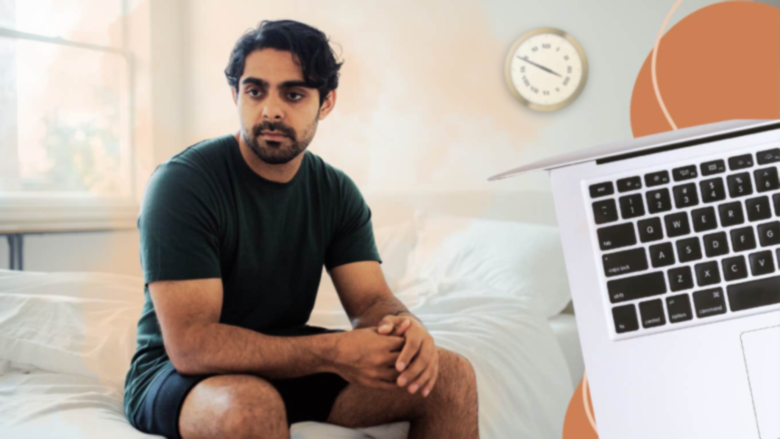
3:49
